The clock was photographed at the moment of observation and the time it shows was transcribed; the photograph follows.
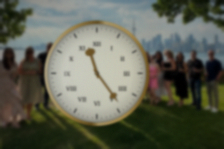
11:24
